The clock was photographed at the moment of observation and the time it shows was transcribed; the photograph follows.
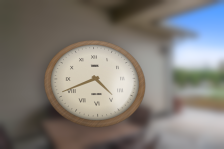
4:41
